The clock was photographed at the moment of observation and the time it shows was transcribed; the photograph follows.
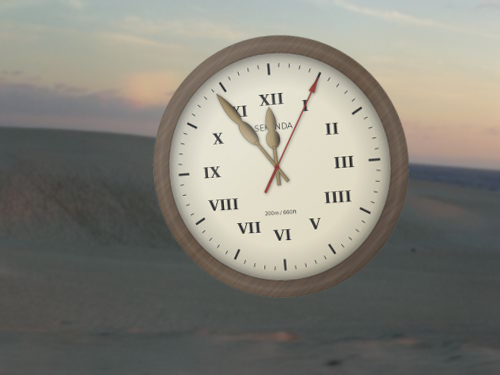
11:54:05
